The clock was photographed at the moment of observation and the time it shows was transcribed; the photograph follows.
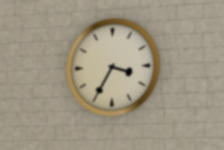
3:35
